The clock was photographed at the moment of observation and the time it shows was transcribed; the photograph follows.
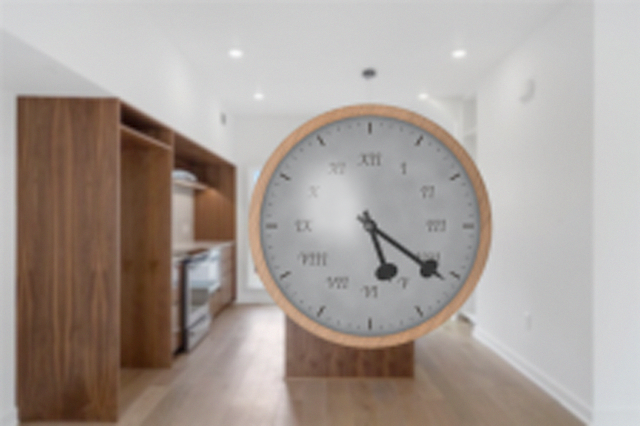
5:21
